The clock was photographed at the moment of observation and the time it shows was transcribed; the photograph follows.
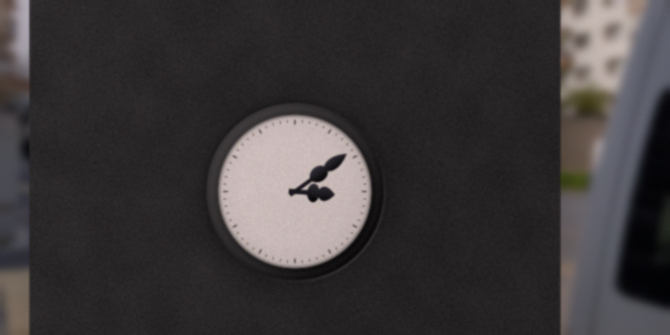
3:09
